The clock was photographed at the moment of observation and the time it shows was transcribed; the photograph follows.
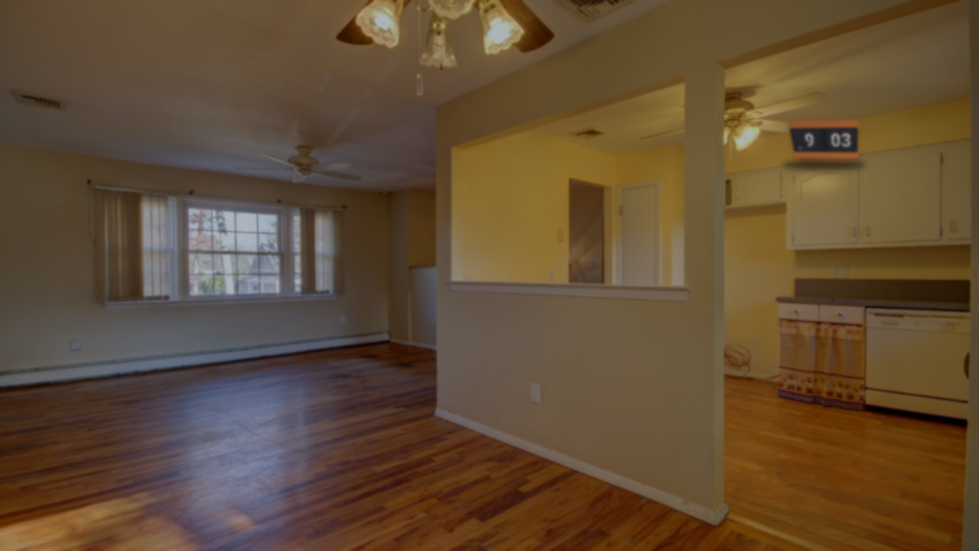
9:03
